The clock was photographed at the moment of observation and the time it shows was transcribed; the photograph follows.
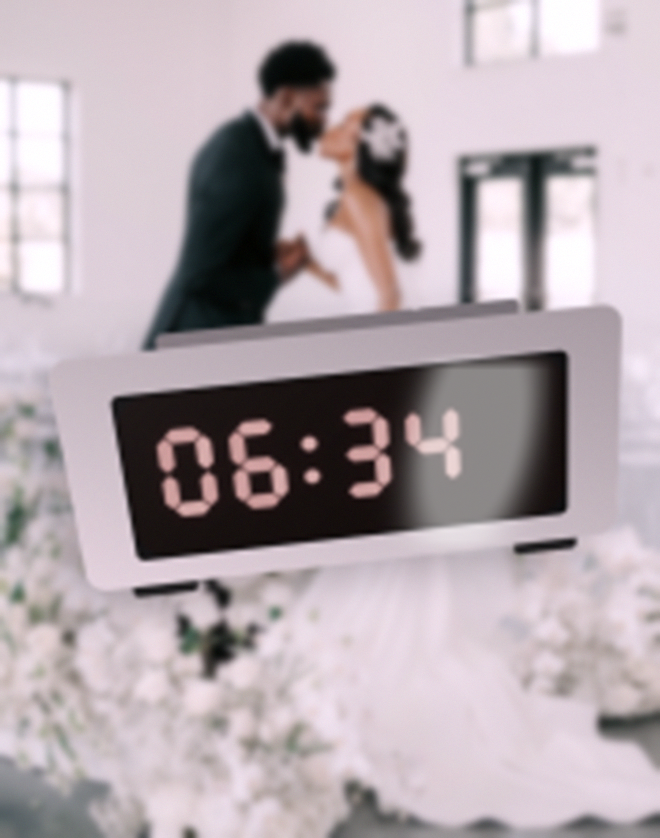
6:34
